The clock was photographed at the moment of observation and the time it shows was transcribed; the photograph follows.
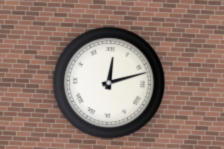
12:12
